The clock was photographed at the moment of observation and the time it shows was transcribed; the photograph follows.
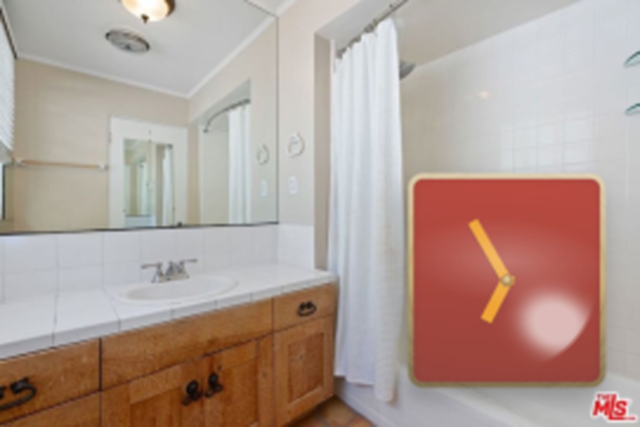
6:55
